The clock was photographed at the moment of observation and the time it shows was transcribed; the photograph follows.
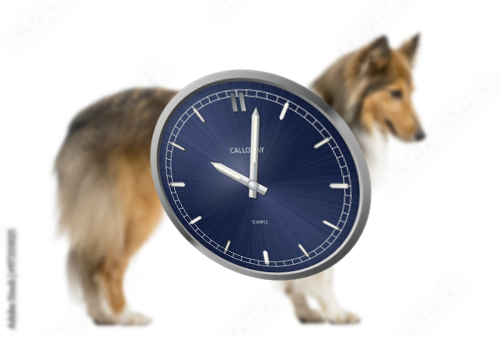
10:02
